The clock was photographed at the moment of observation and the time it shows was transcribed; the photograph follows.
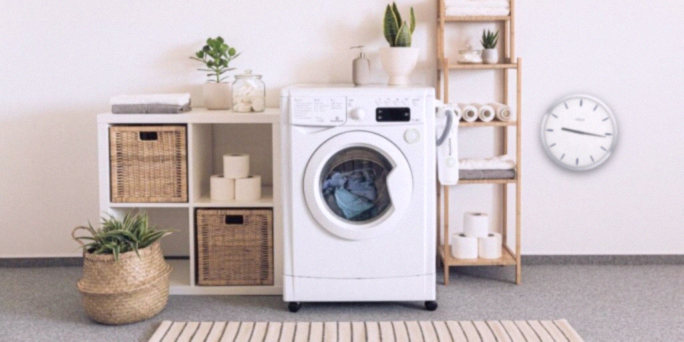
9:16
